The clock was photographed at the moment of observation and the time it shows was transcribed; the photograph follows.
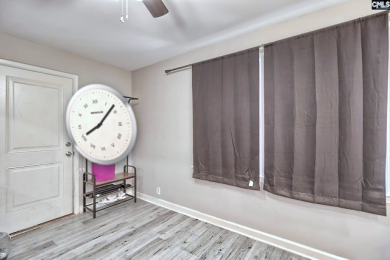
8:08
